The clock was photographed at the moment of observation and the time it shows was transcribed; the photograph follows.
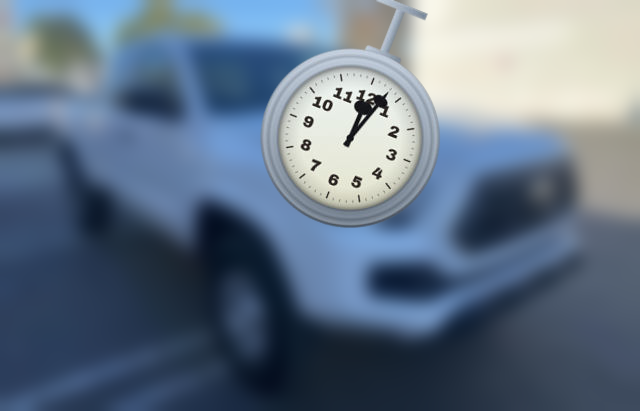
12:03
